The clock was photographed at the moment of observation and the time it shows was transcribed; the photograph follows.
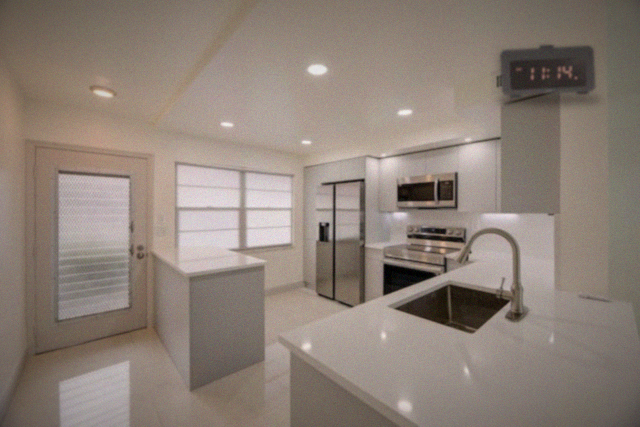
11:14
